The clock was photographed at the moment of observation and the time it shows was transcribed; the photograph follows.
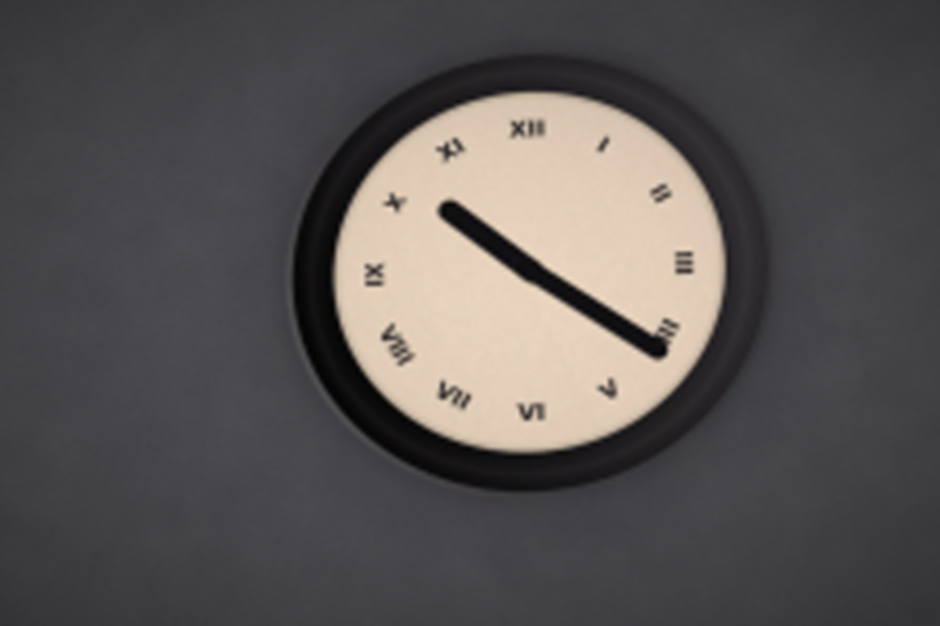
10:21
